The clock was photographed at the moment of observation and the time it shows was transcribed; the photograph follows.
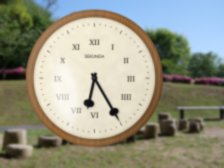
6:25
